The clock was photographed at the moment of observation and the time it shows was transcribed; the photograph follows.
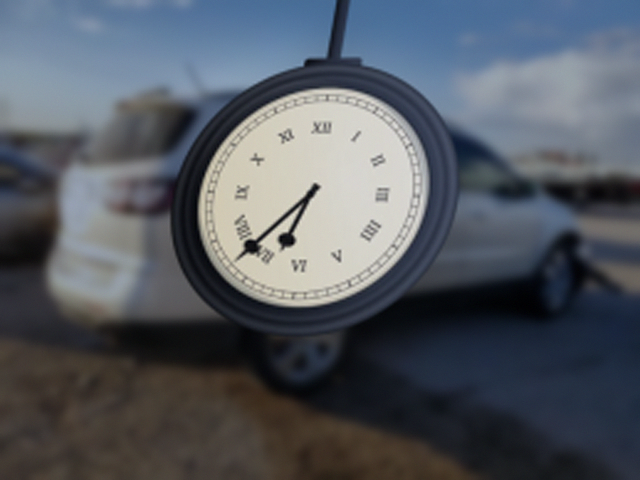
6:37
